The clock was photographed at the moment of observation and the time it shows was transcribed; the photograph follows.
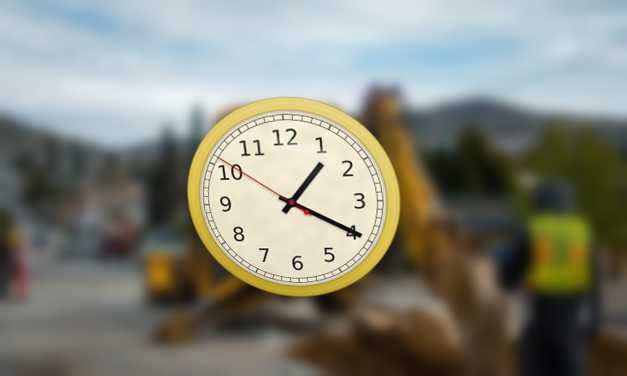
1:19:51
